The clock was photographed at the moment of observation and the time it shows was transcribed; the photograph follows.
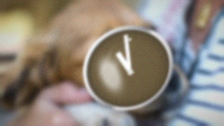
10:59
